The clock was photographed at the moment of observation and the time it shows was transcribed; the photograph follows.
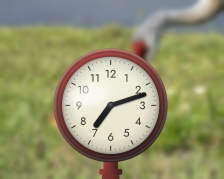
7:12
